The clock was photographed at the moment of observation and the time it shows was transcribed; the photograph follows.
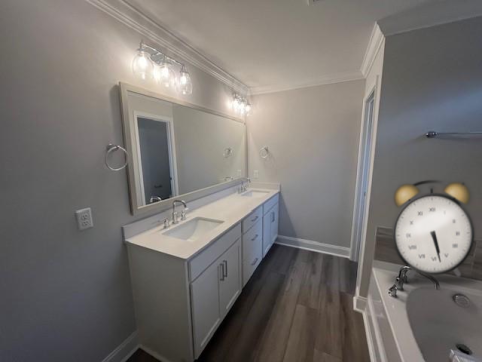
5:28
